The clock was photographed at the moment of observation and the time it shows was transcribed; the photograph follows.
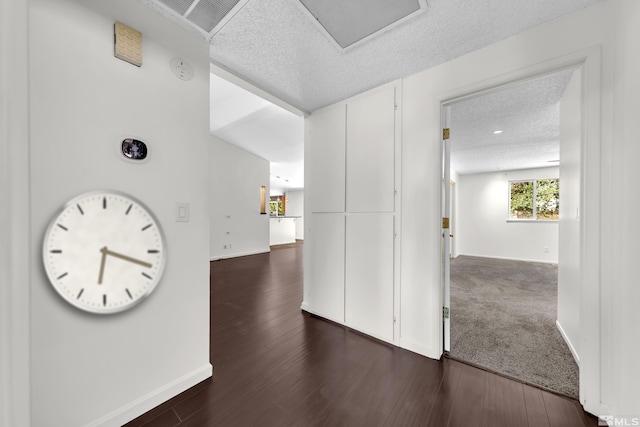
6:18
